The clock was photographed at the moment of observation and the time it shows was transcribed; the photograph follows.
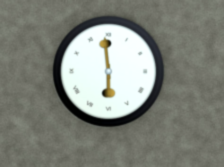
5:59
